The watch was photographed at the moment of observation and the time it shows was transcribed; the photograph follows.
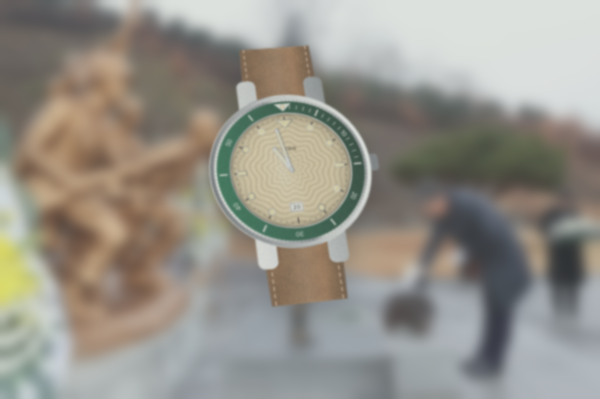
10:58
